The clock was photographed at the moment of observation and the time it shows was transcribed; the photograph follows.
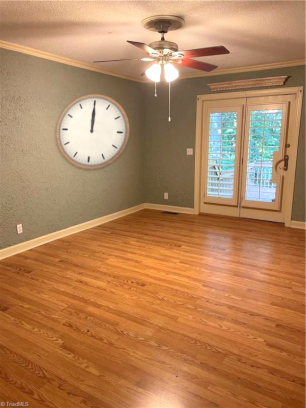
12:00
